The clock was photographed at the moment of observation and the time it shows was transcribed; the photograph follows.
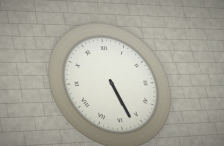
5:27
